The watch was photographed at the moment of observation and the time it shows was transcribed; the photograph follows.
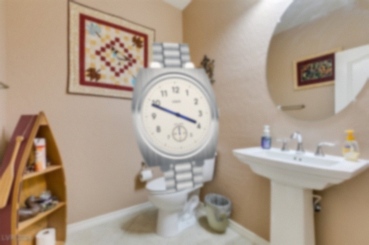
3:49
